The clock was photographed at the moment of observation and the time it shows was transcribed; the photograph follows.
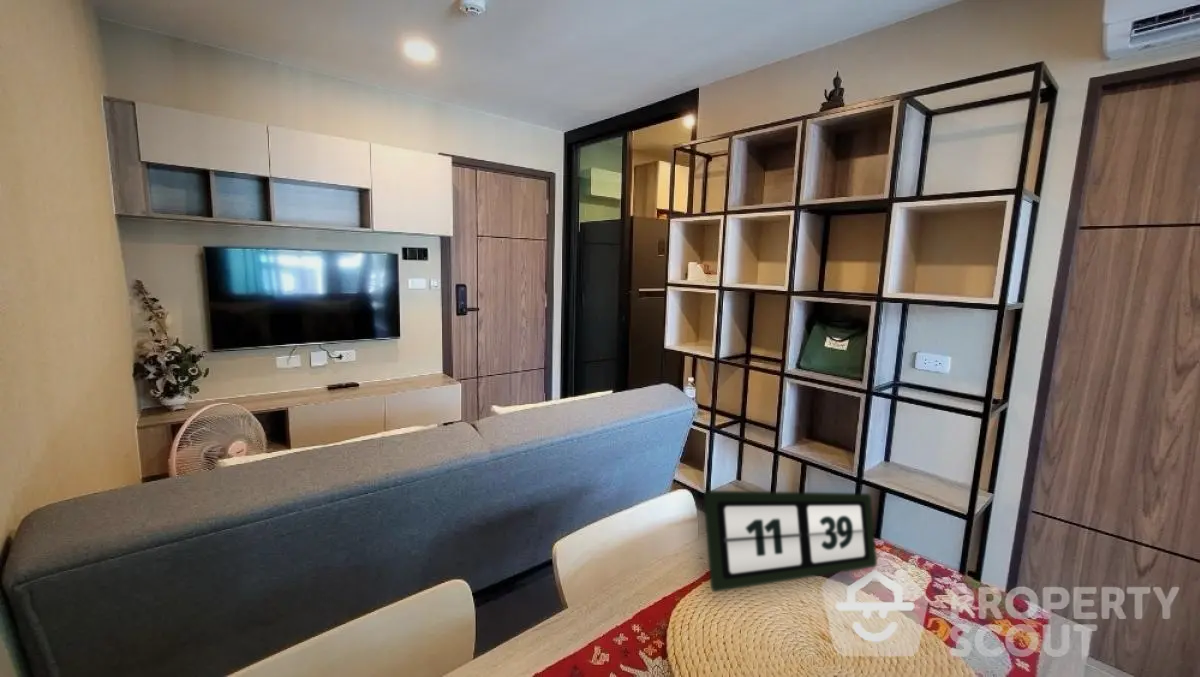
11:39
